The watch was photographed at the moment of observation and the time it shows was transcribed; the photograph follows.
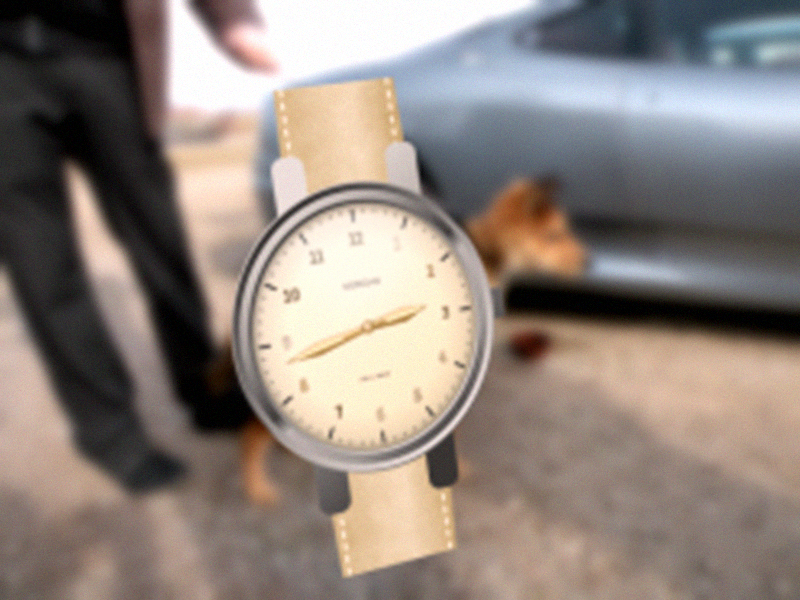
2:43
